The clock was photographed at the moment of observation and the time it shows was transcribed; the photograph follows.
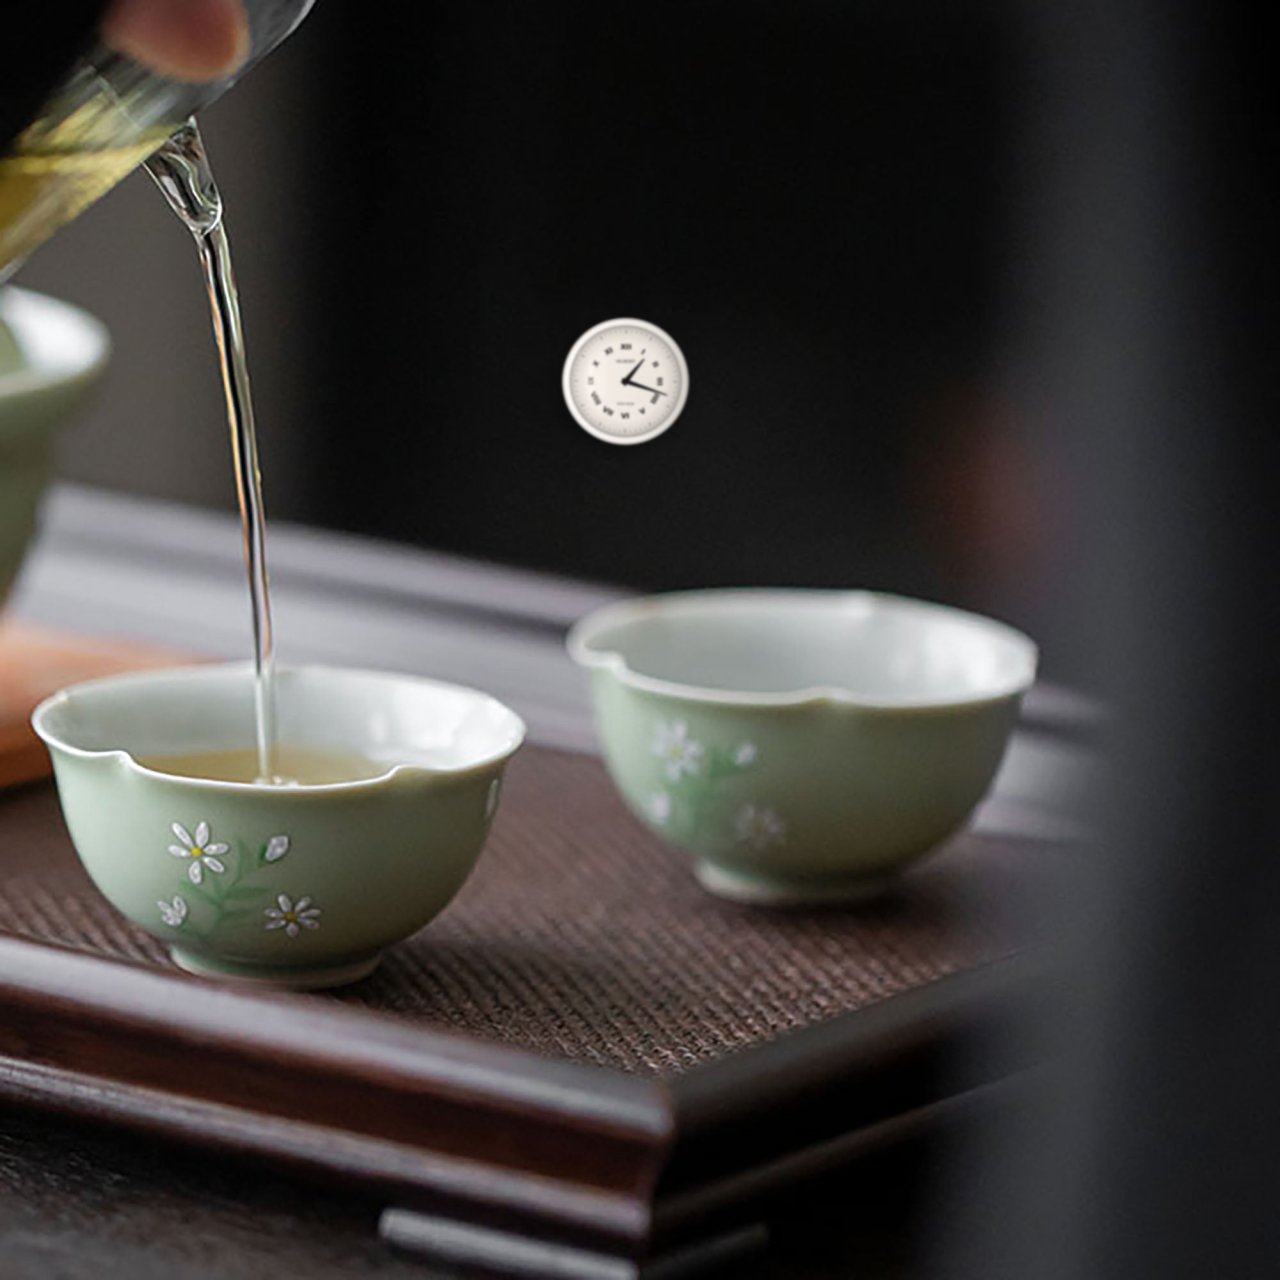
1:18
